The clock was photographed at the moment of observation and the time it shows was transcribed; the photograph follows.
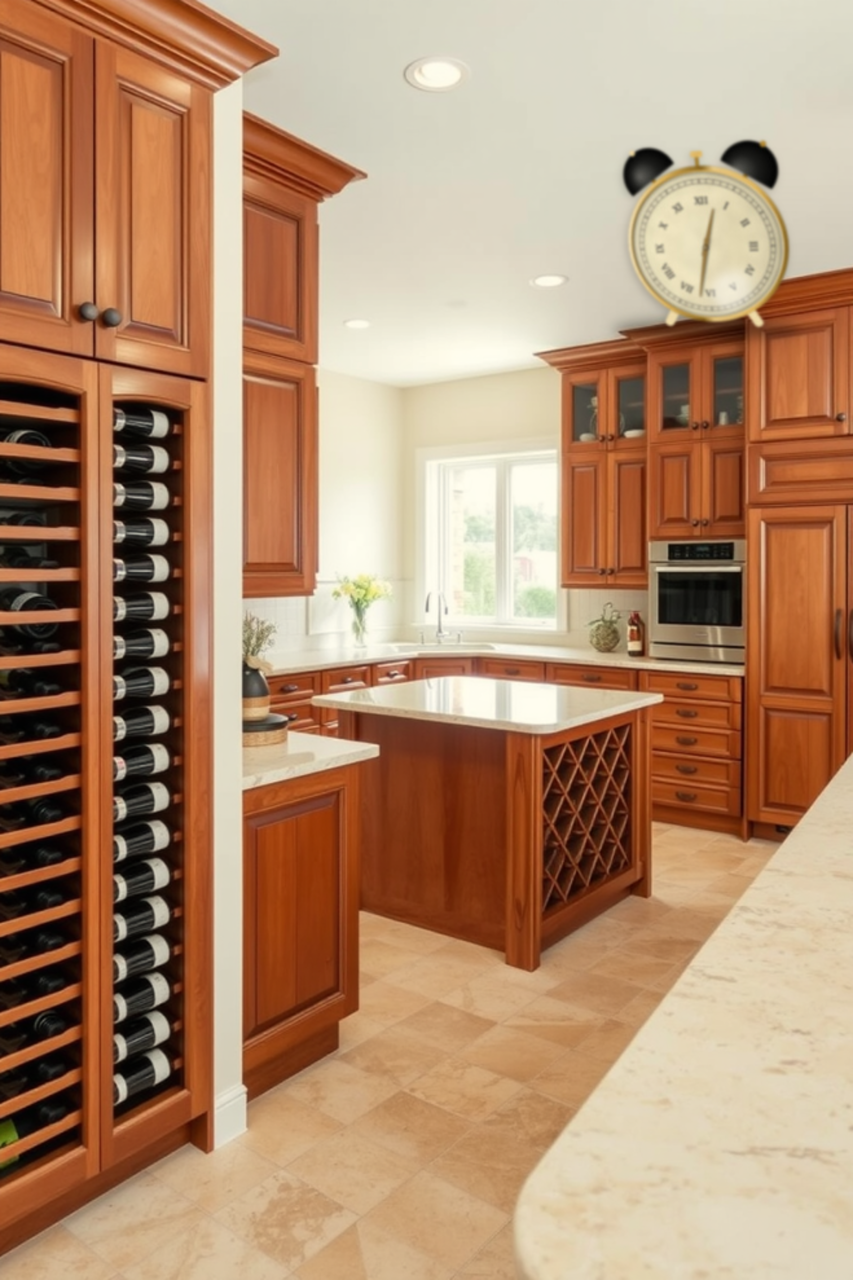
12:32
